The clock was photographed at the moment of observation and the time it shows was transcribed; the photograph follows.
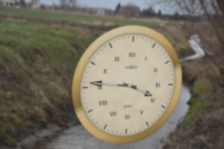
3:46
